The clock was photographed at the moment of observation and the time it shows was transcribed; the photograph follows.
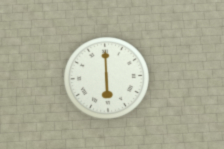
6:00
